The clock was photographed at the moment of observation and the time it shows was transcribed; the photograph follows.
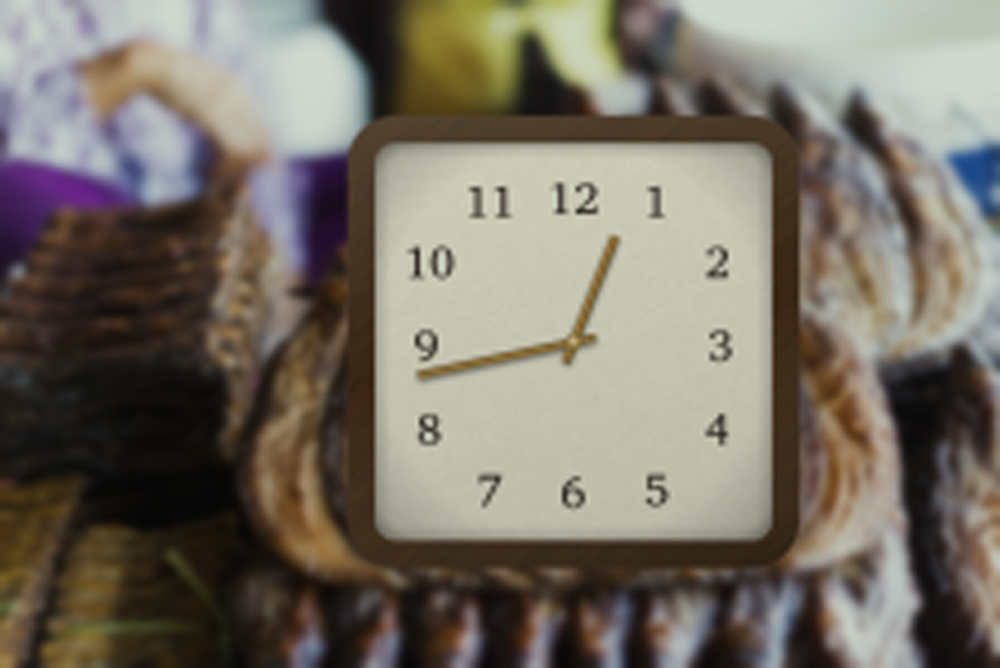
12:43
